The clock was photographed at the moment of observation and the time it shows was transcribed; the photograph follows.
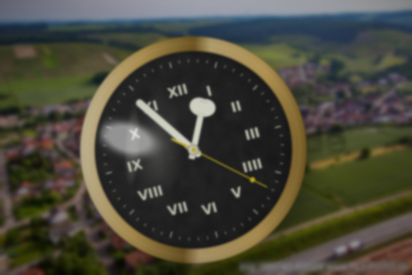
12:54:22
